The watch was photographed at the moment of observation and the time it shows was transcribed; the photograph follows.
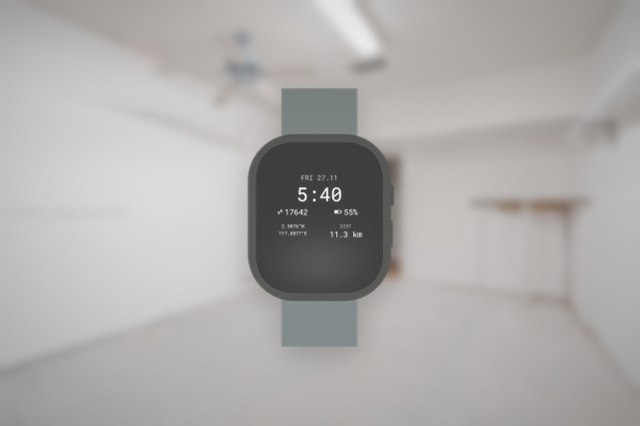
5:40
